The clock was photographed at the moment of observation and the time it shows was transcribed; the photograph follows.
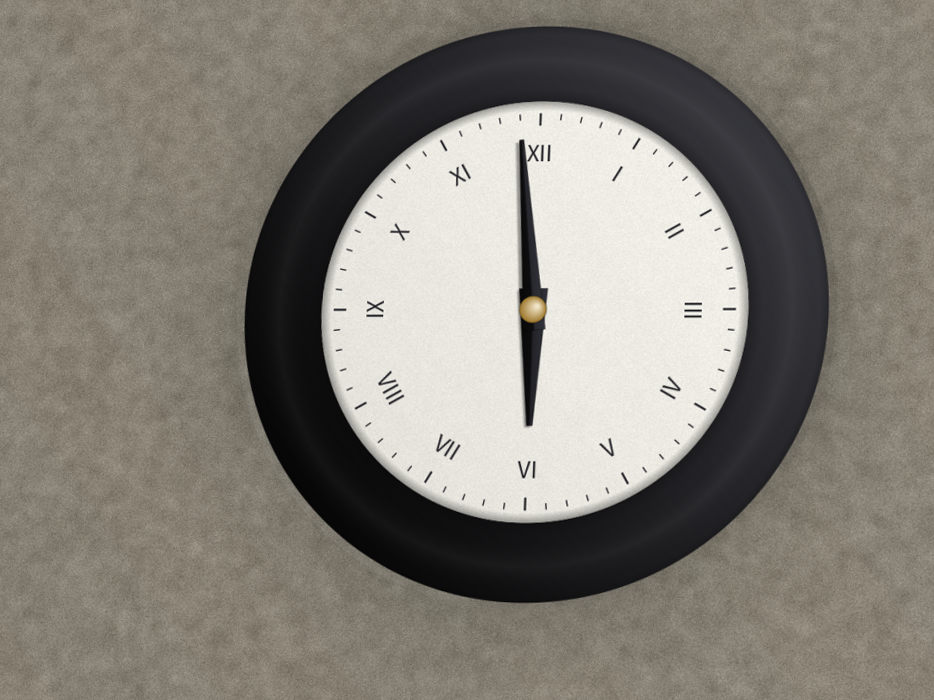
5:59
